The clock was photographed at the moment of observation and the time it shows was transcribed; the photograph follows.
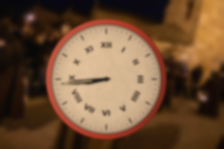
8:44
